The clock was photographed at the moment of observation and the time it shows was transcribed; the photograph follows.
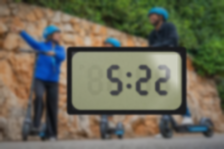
5:22
